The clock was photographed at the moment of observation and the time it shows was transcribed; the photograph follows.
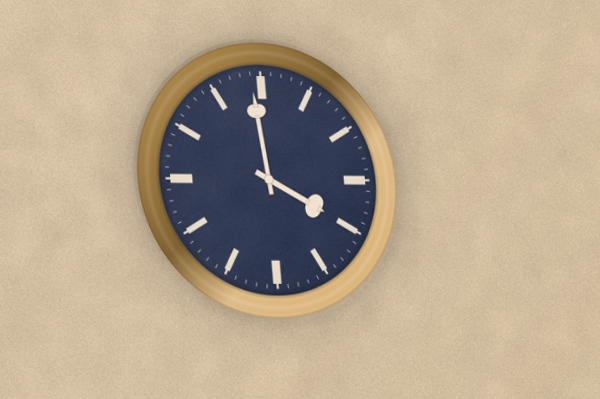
3:59
